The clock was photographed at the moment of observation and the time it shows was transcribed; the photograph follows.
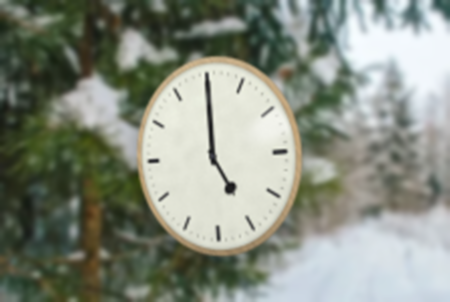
5:00
